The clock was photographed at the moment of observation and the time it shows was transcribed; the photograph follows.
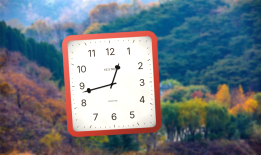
12:43
